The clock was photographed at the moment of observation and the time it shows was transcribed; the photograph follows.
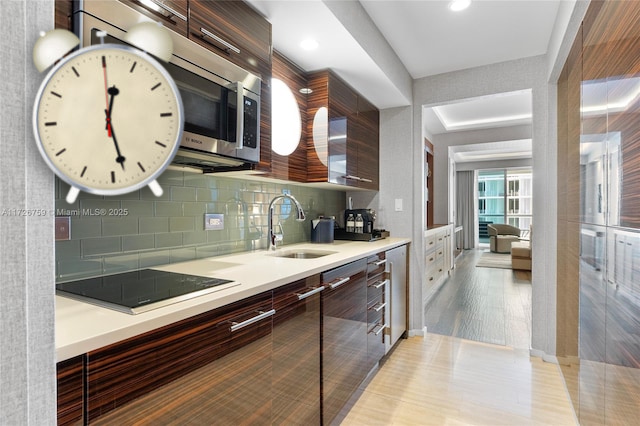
12:28:00
